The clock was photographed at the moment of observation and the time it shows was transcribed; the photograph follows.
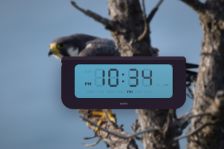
10:34
